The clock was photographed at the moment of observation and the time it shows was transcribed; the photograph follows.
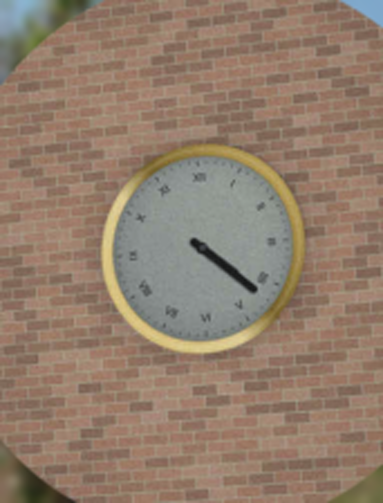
4:22
